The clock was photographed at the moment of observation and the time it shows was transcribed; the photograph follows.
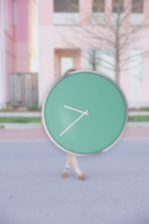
9:38
